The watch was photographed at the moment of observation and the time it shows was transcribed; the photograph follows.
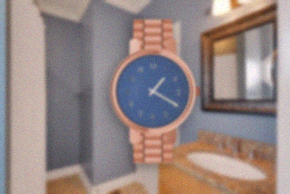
1:20
